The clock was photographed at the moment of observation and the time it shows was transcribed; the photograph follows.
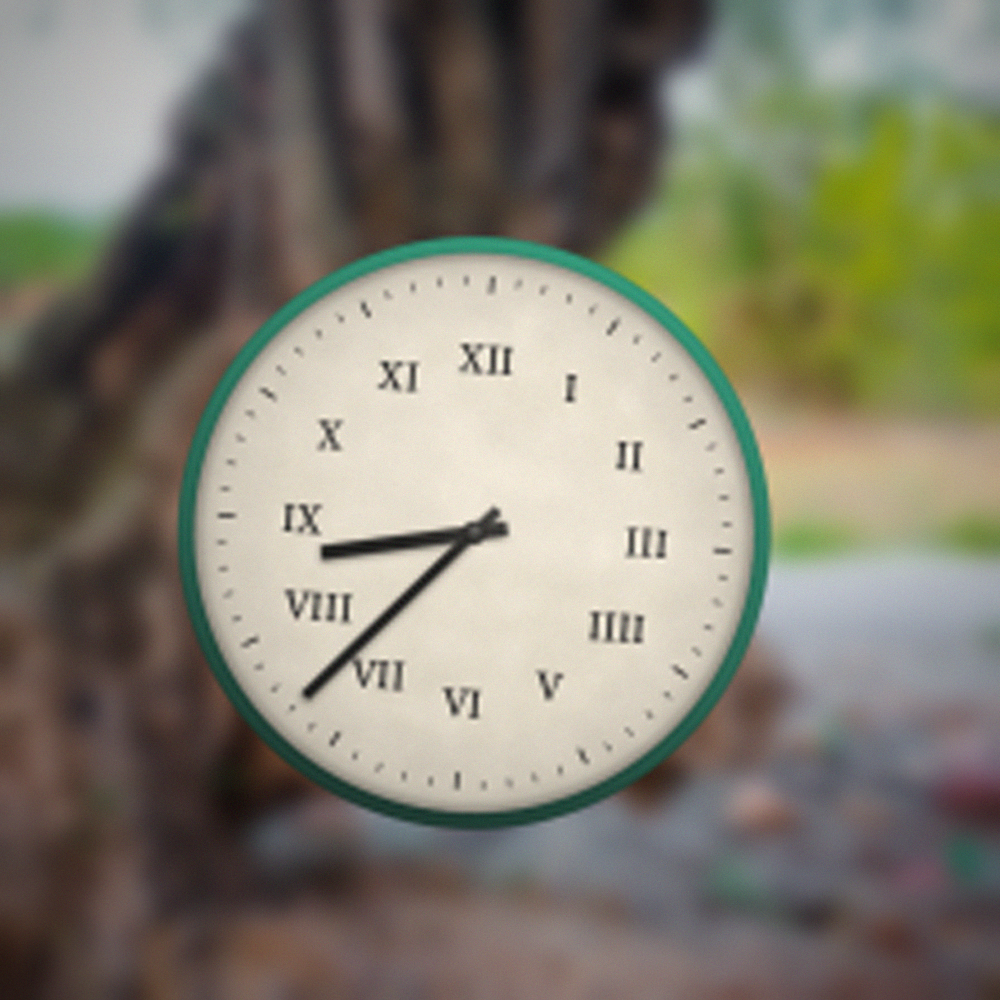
8:37
